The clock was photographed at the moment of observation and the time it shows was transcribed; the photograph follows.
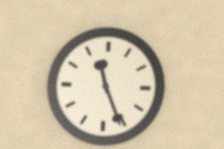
11:26
